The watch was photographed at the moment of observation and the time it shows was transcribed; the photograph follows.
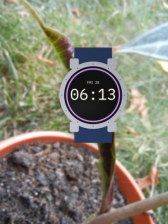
6:13
